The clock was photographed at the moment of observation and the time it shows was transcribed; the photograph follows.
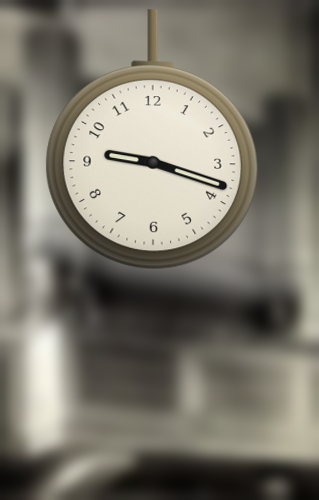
9:18
